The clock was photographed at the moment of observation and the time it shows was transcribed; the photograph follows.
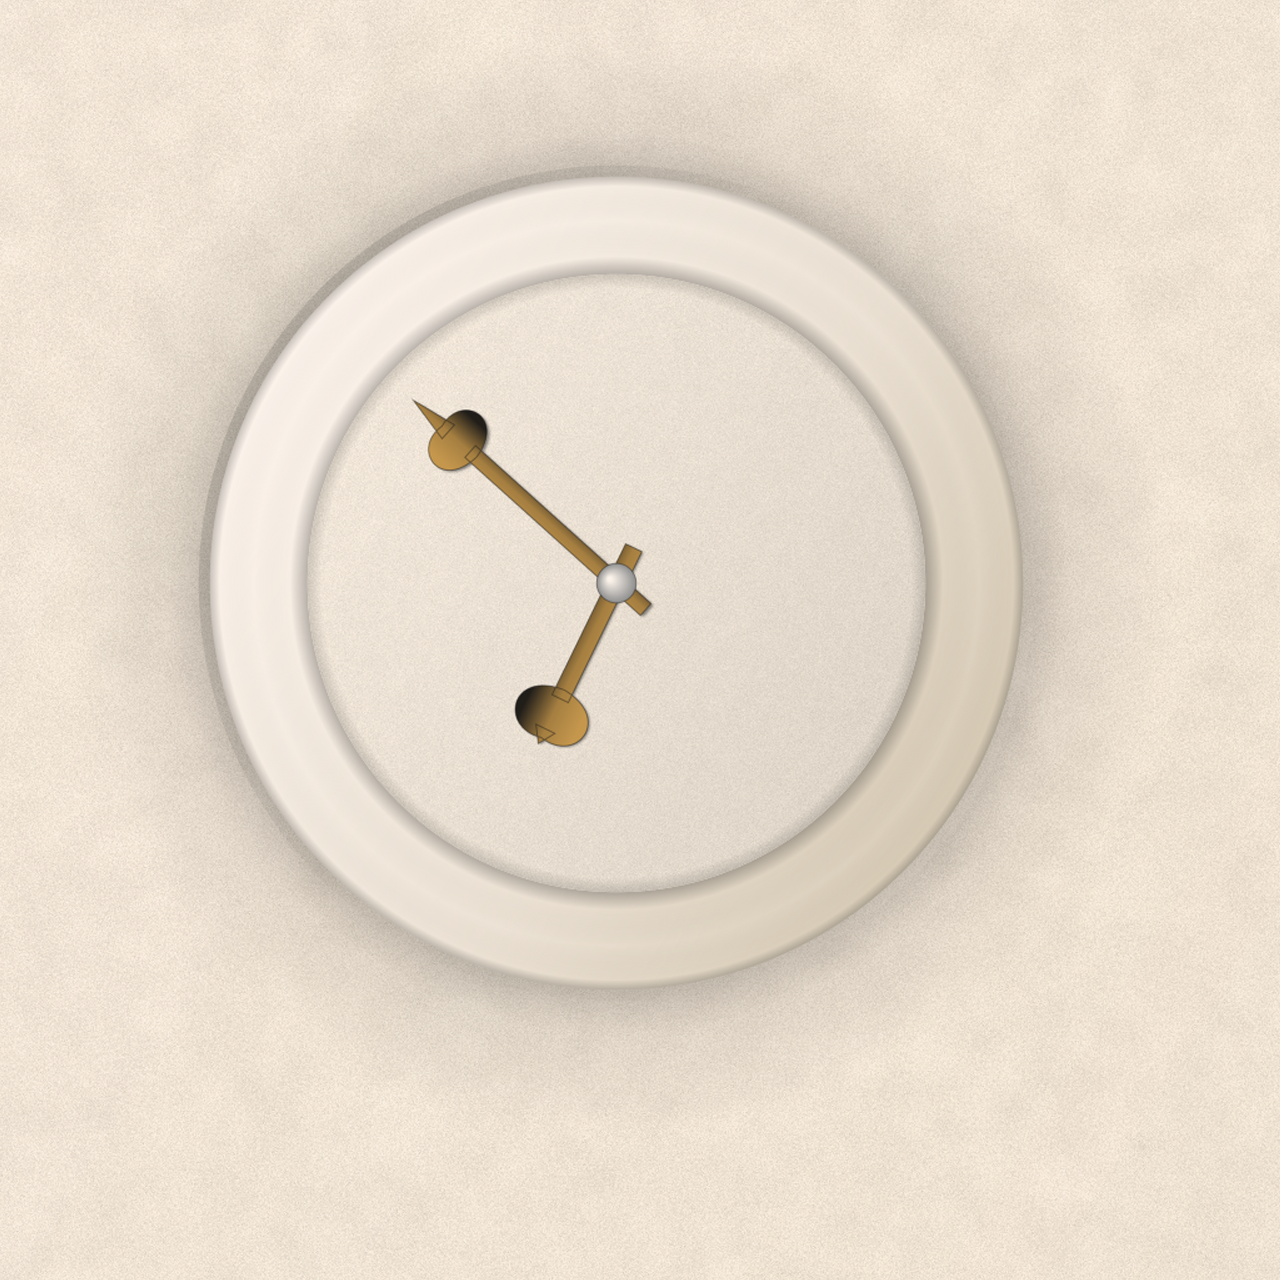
6:52
